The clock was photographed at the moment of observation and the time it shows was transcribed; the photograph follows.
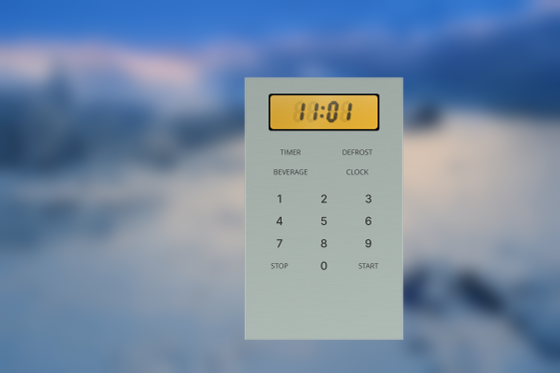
11:01
